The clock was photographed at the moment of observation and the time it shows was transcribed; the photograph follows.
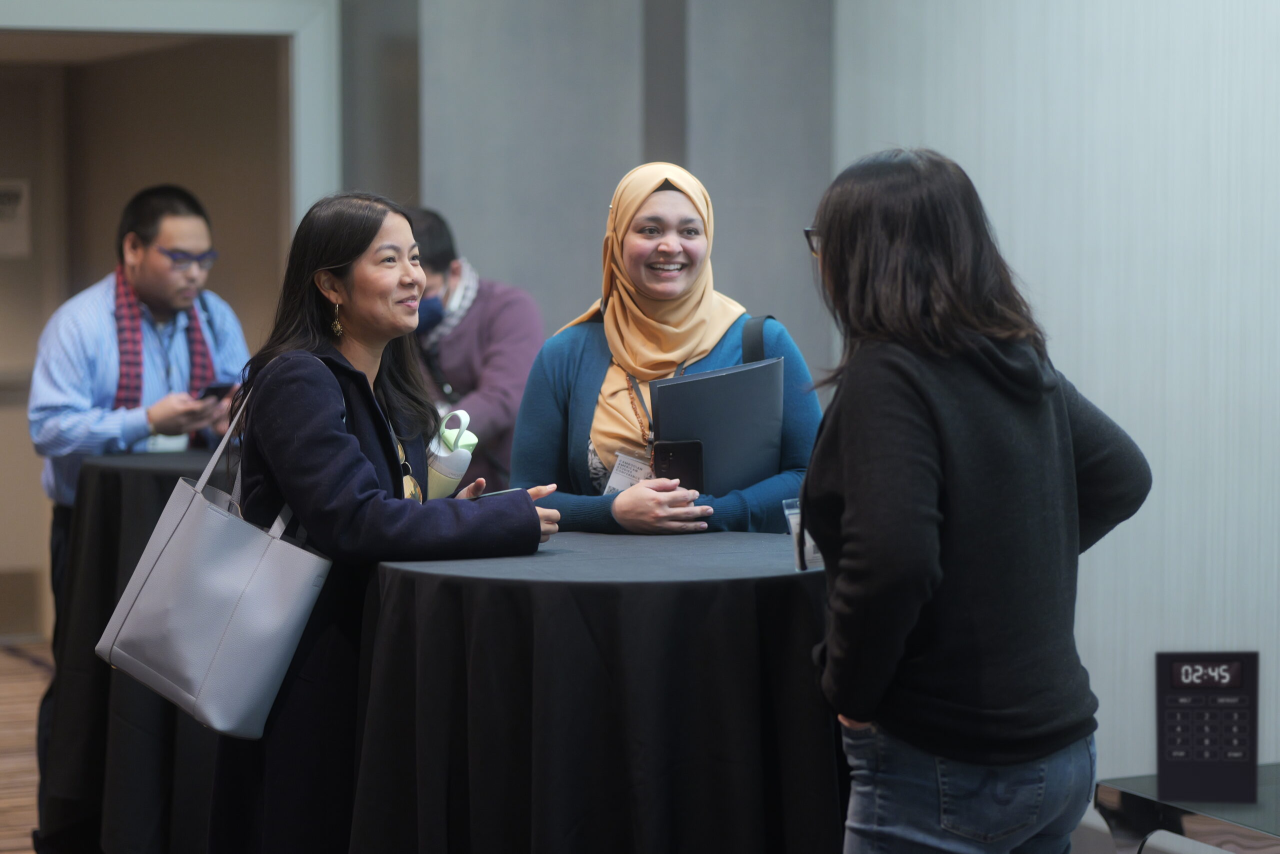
2:45
